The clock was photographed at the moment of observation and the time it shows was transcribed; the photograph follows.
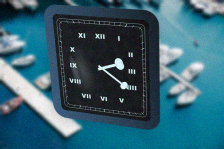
2:21
